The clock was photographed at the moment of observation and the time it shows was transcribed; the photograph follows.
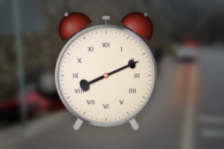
8:11
